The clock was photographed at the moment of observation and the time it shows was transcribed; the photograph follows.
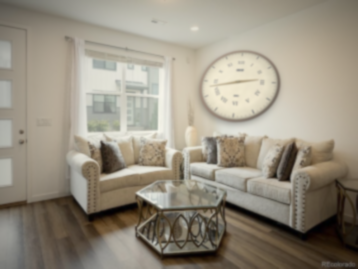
2:43
